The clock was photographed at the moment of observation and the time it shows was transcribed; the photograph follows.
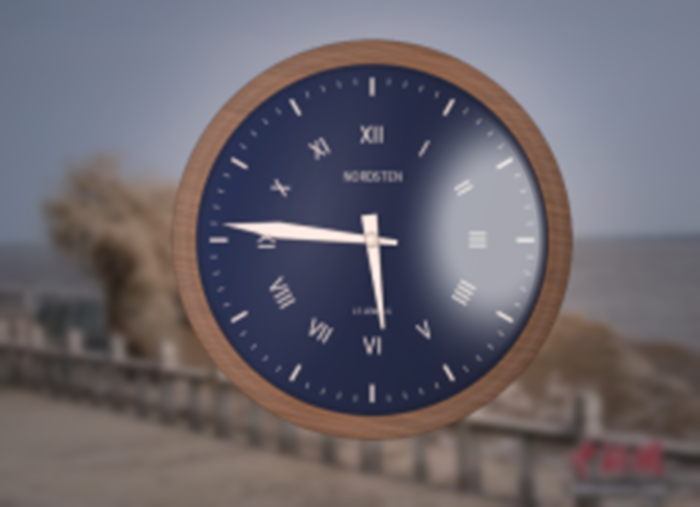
5:46
